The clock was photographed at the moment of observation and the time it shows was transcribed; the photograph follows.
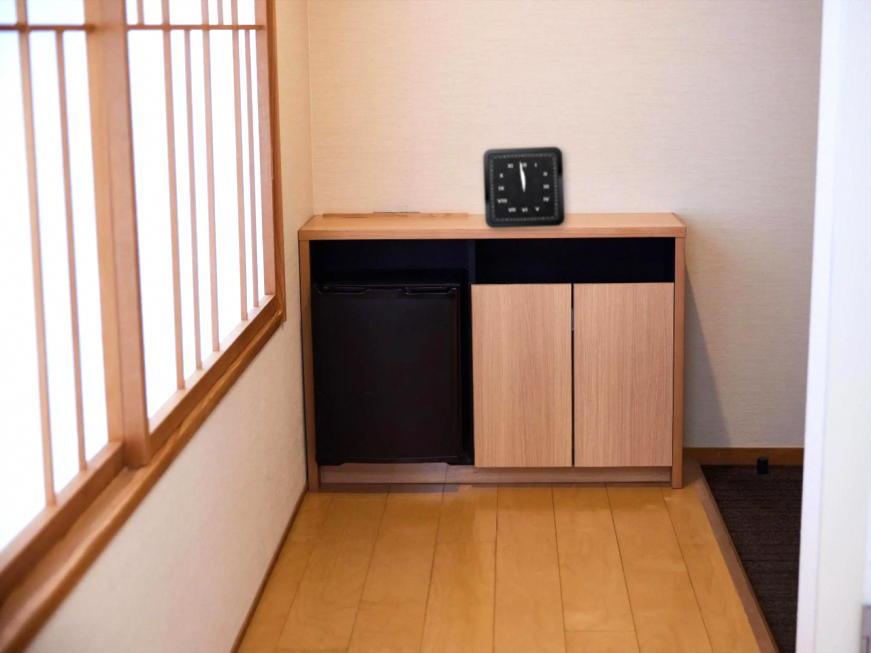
11:59
